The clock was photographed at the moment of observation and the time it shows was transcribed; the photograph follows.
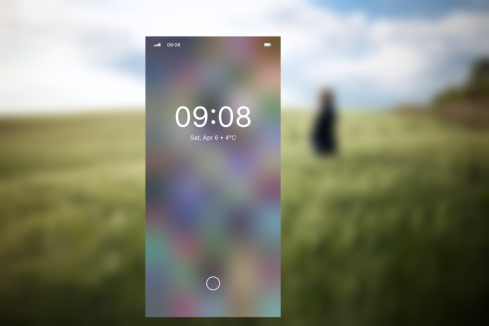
9:08
